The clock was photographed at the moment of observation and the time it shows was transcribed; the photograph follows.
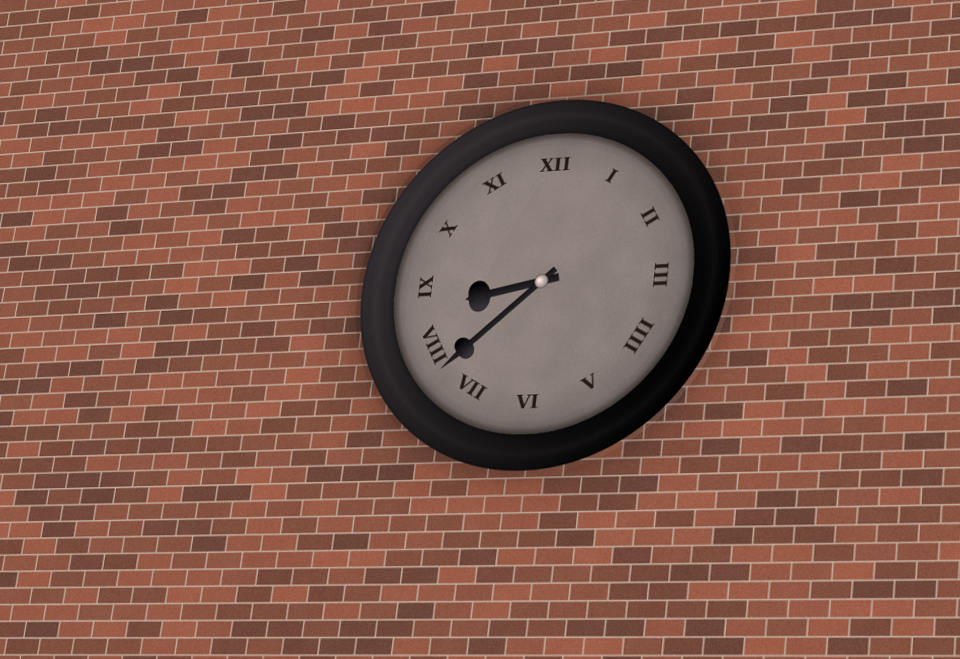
8:38
